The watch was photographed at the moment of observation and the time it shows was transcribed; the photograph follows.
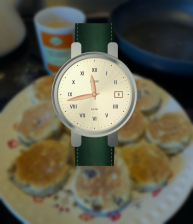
11:43
